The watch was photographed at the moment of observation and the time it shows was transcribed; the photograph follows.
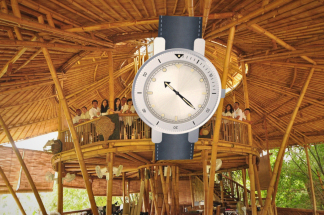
10:22
